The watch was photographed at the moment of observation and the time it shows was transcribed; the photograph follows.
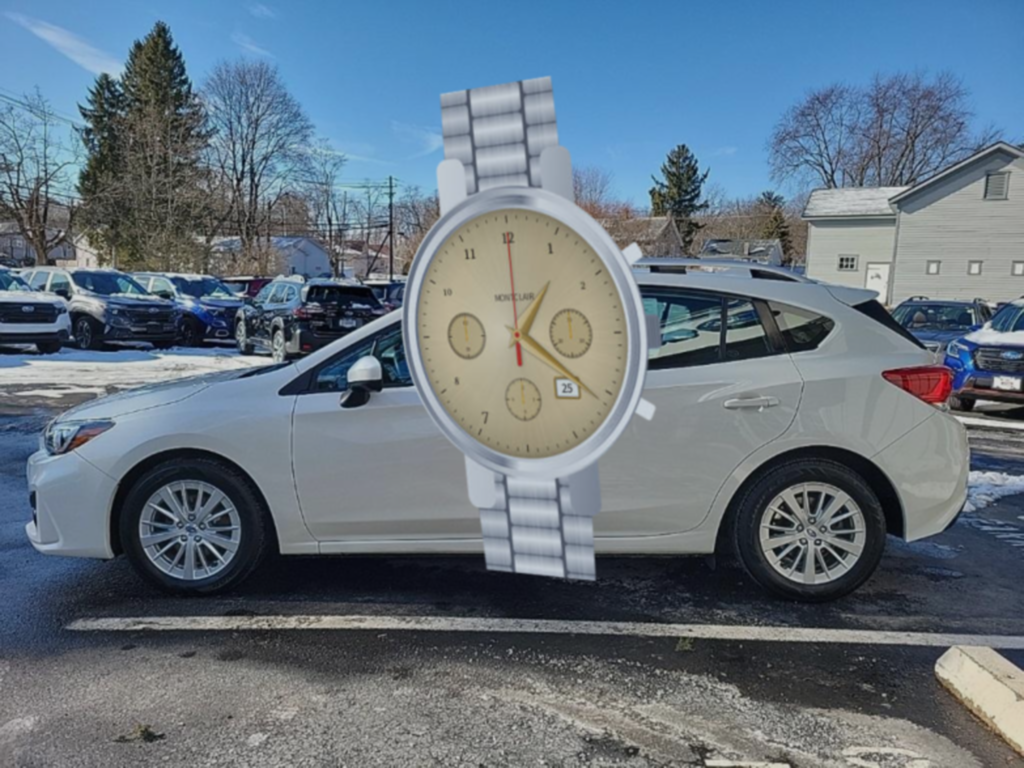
1:21
